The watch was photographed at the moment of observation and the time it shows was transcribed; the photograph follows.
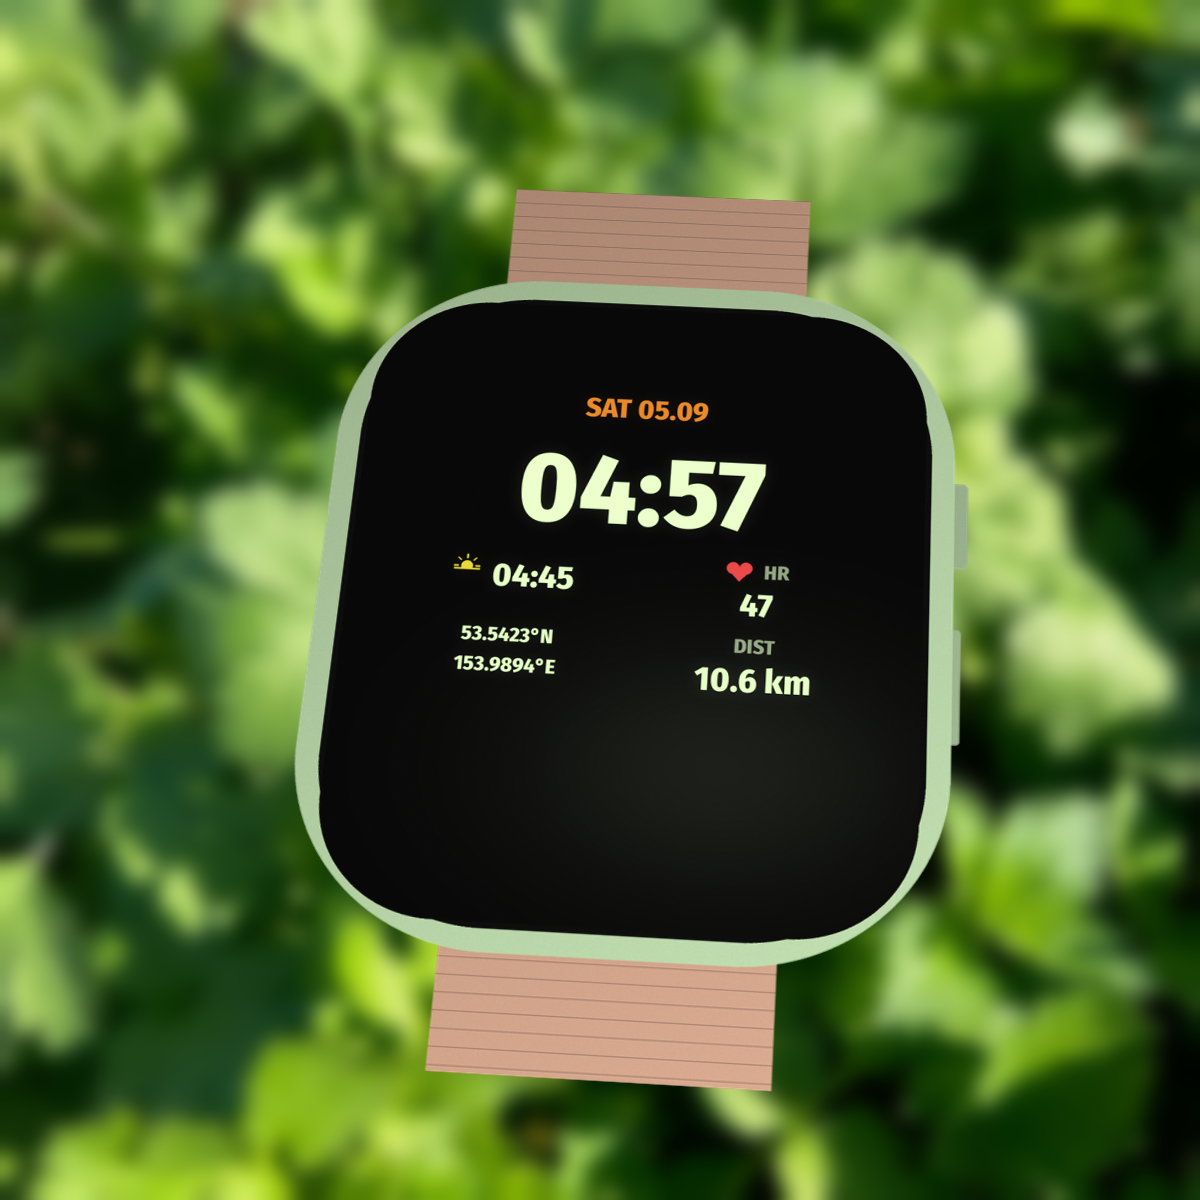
4:57
